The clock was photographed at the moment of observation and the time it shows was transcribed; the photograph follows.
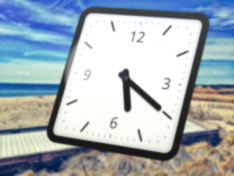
5:20
